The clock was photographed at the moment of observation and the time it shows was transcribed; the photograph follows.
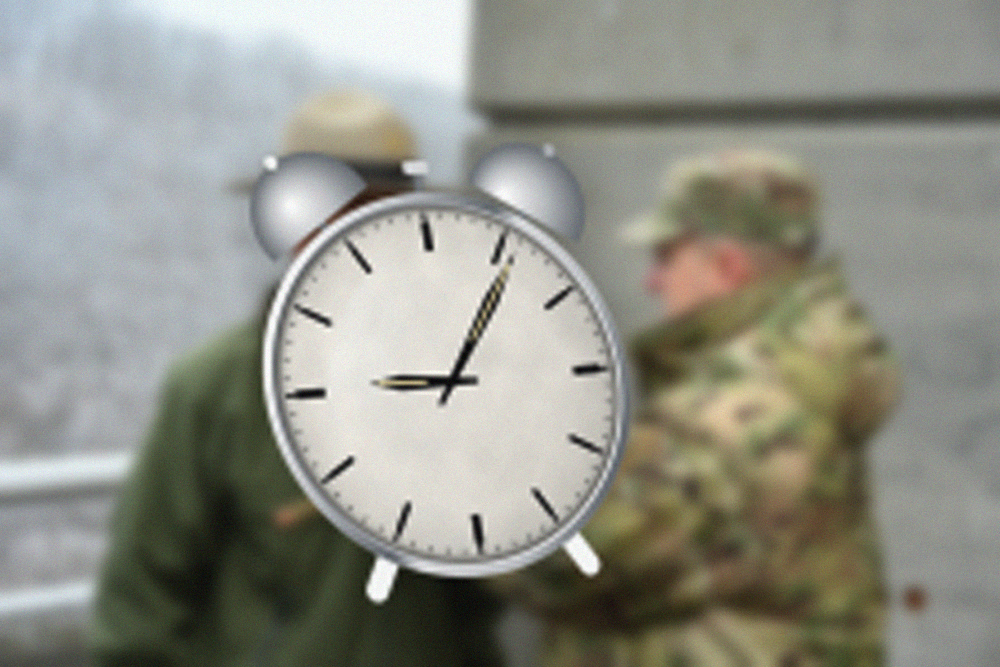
9:06
